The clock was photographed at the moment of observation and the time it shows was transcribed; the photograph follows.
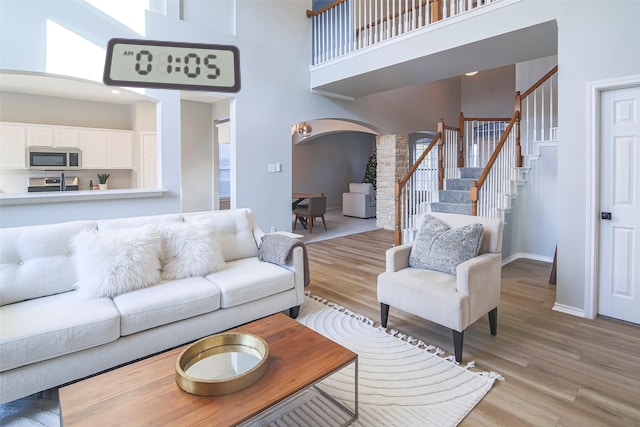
1:05
